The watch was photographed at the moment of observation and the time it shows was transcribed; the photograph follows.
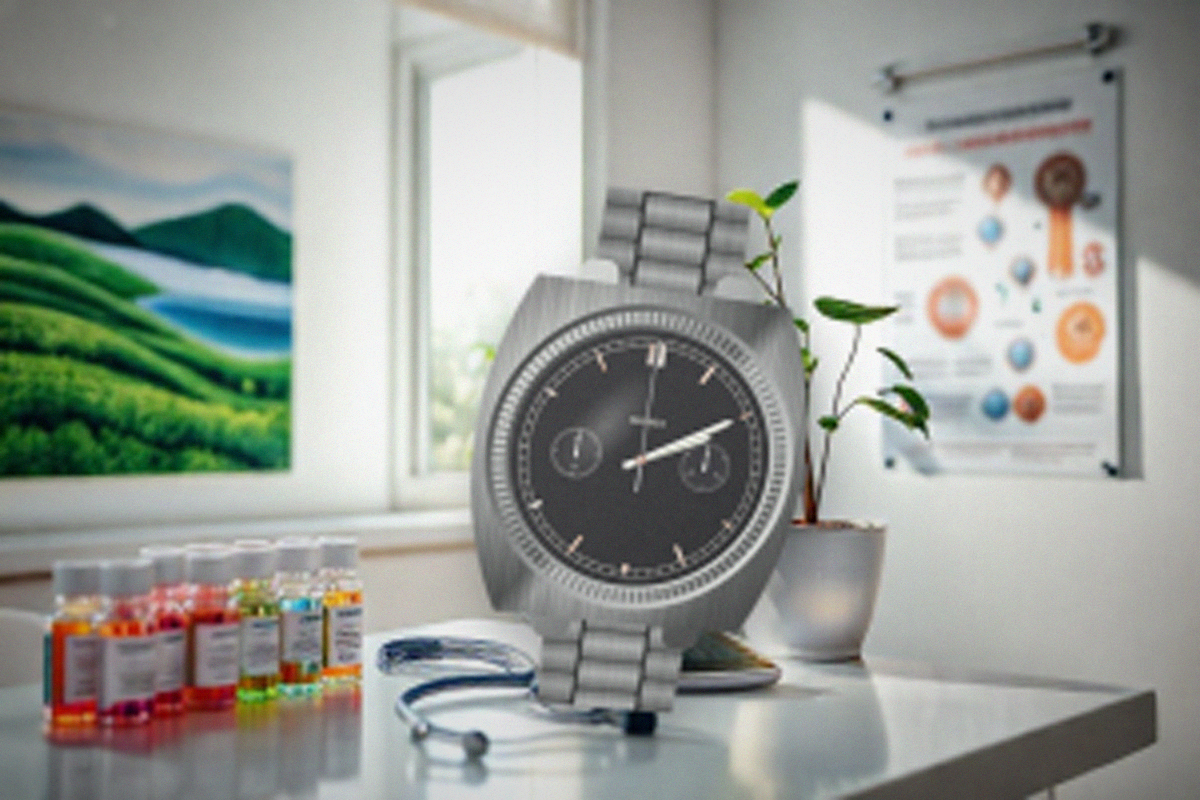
2:10
